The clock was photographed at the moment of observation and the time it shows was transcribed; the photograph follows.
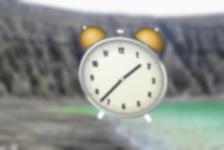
1:37
